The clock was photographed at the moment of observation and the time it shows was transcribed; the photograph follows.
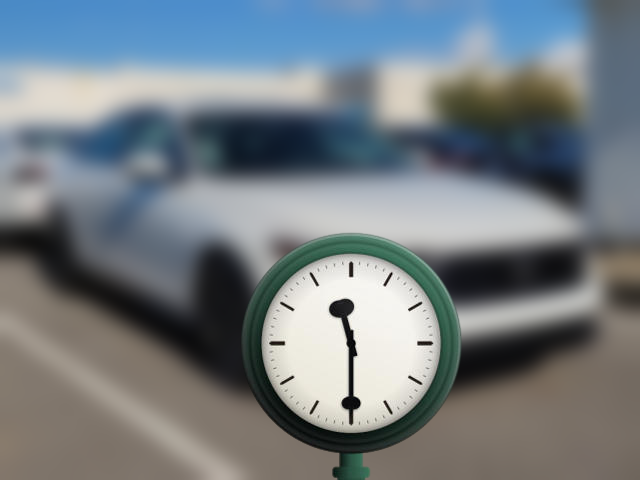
11:30
